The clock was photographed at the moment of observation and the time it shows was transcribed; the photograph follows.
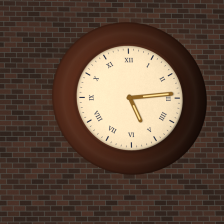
5:14
